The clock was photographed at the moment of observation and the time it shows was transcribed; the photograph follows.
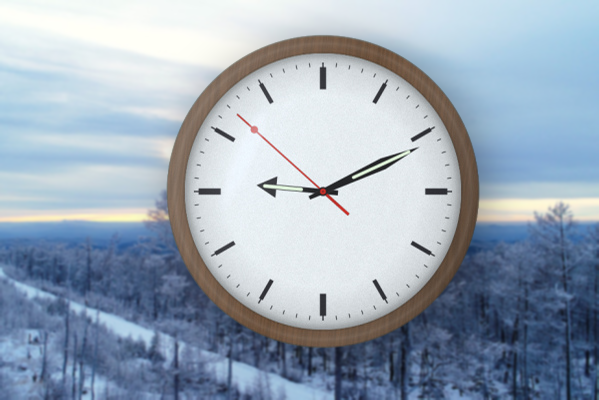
9:10:52
